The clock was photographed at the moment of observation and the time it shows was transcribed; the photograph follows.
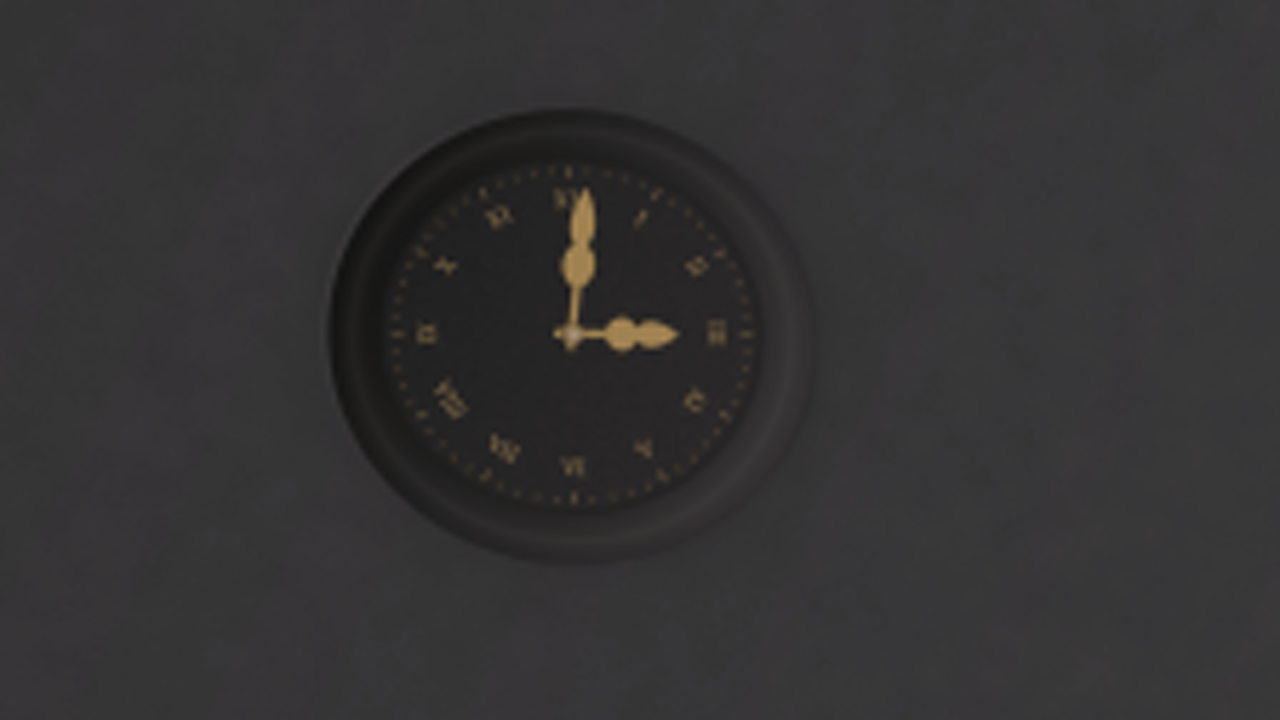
3:01
